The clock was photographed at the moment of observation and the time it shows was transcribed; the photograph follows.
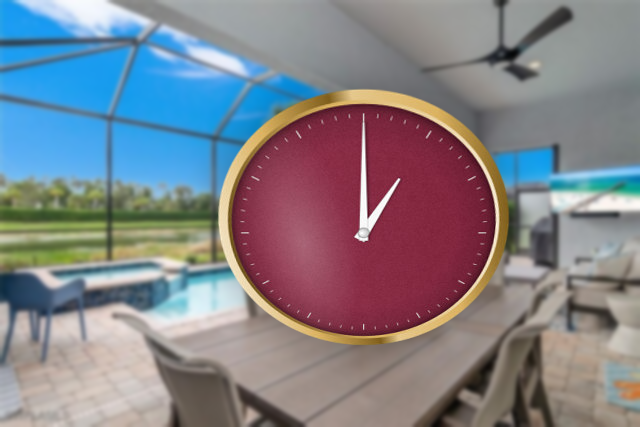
1:00
